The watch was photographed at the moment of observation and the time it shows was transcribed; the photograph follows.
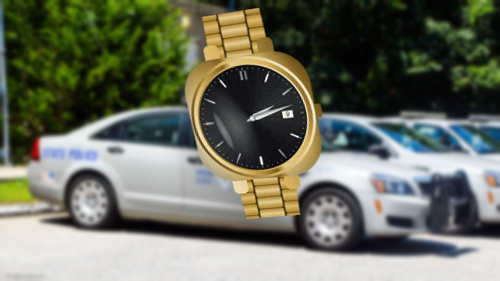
2:13
